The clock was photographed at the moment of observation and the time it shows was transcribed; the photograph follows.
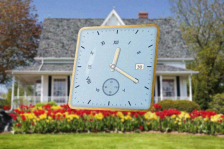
12:20
